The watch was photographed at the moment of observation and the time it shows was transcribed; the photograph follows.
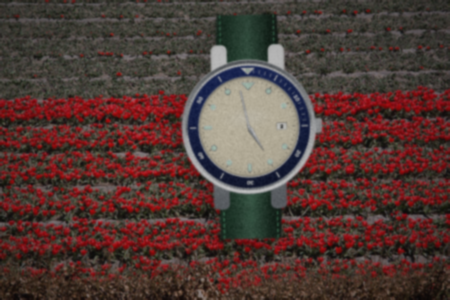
4:58
